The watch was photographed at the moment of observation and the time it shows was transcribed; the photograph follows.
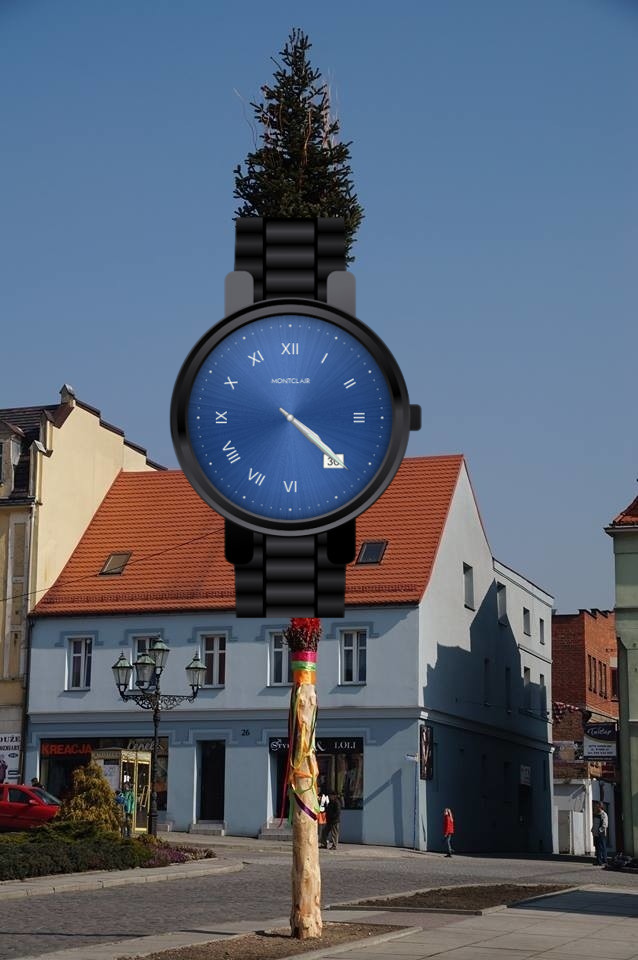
4:22
